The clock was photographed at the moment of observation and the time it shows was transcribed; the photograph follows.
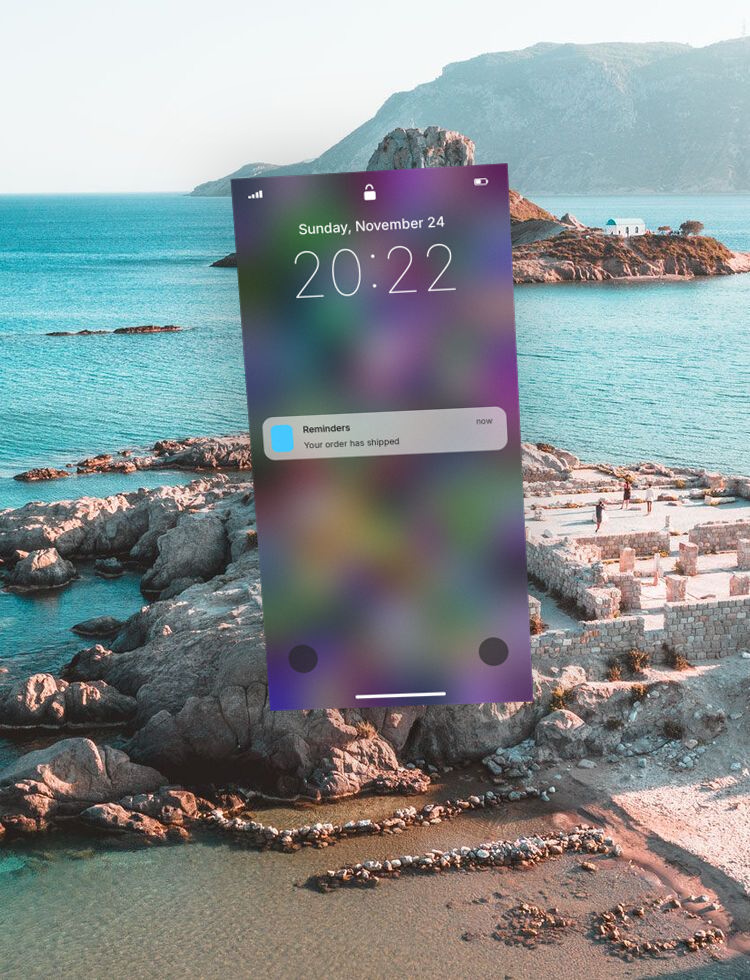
20:22
